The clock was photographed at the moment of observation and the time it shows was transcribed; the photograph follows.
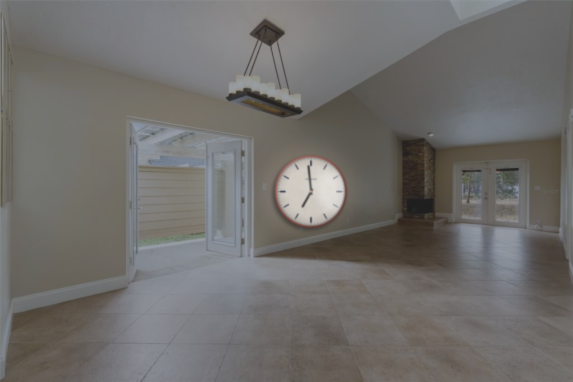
6:59
